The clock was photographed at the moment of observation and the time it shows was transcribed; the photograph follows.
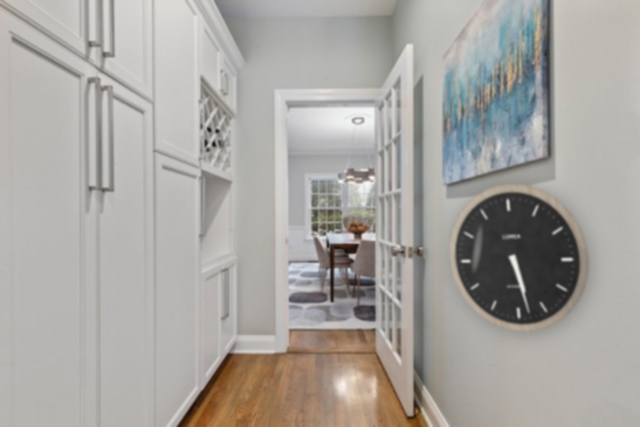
5:28
